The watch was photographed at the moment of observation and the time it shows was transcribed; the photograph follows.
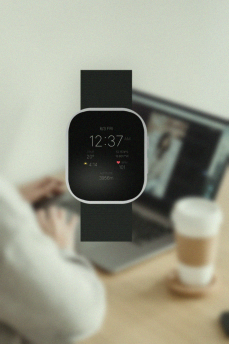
12:37
